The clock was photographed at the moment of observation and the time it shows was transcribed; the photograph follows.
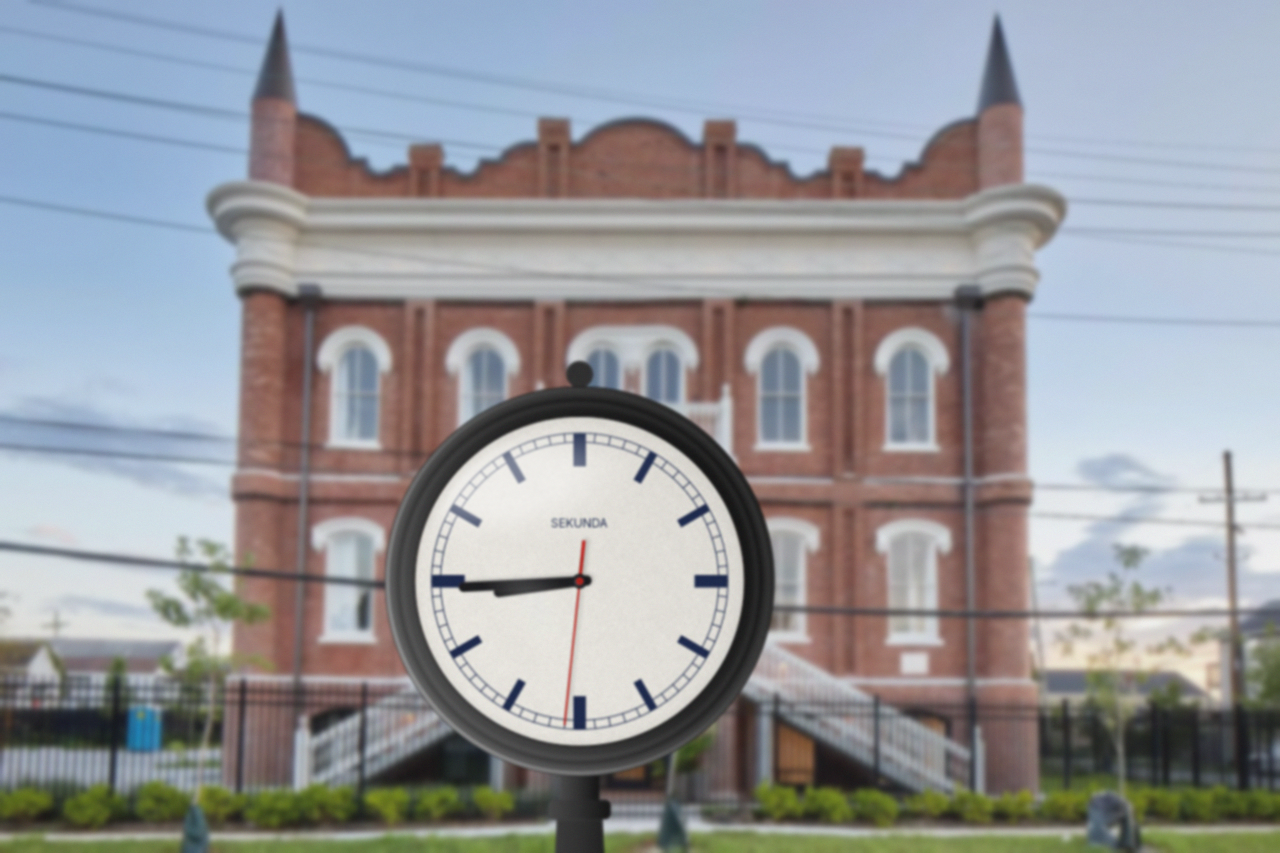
8:44:31
